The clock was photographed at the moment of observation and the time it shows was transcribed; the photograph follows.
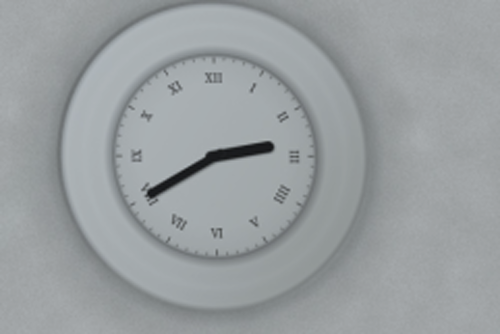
2:40
